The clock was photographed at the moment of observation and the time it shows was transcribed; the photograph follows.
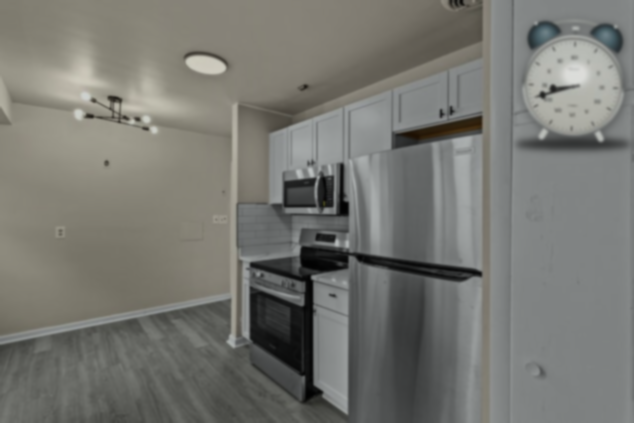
8:42
